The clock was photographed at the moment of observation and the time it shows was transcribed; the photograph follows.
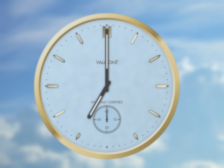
7:00
